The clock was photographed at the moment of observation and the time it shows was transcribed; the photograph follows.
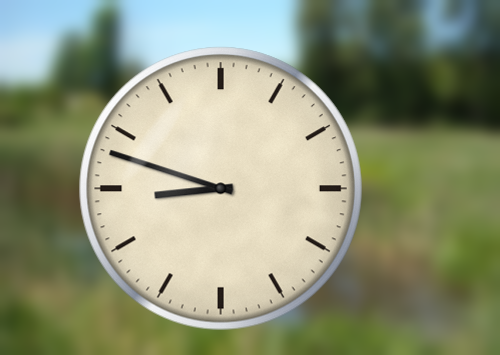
8:48
